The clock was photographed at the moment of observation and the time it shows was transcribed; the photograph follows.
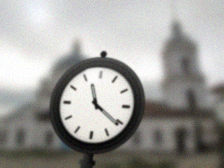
11:21
